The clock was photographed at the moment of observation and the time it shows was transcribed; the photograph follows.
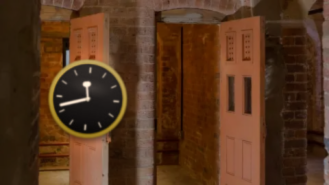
11:42
